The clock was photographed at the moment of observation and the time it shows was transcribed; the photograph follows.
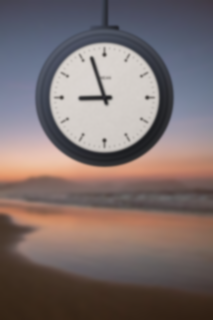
8:57
